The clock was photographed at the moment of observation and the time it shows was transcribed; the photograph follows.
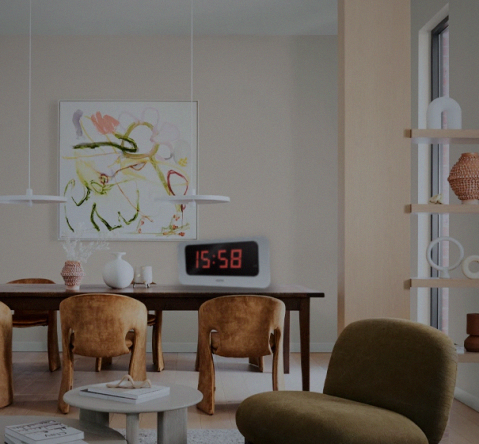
15:58
